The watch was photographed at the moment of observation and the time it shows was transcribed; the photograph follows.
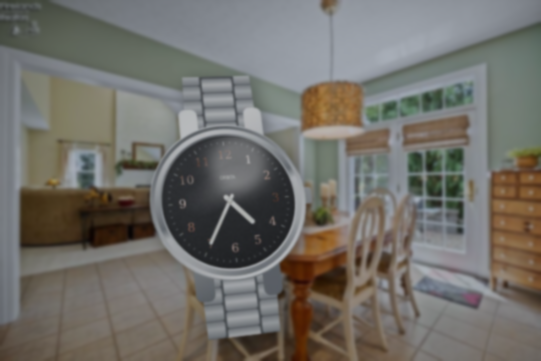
4:35
